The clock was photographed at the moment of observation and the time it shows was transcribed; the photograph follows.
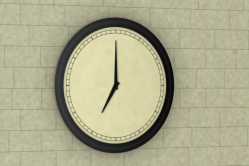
7:00
